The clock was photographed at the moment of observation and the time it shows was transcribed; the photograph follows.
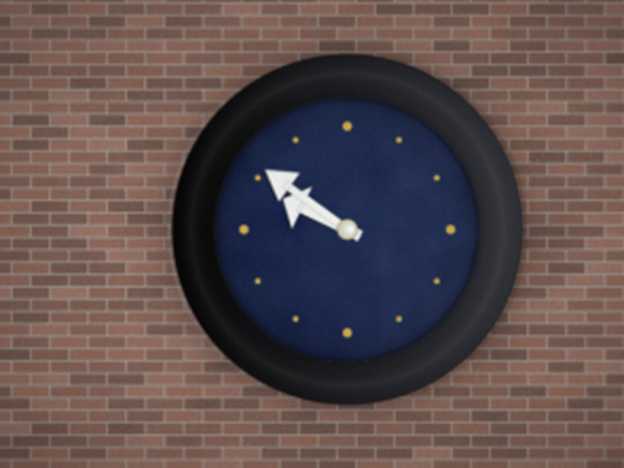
9:51
